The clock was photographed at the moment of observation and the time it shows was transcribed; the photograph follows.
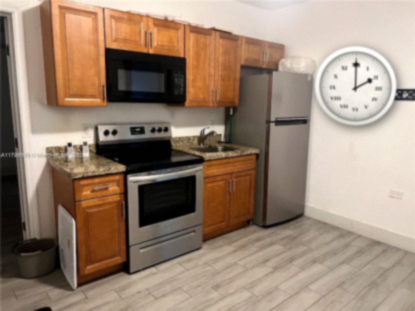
2:00
